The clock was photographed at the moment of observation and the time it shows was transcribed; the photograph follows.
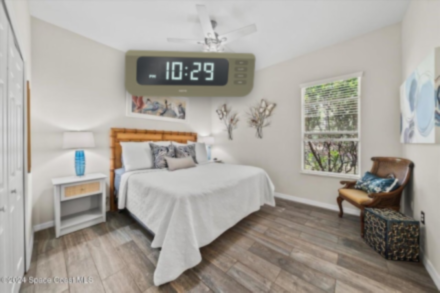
10:29
